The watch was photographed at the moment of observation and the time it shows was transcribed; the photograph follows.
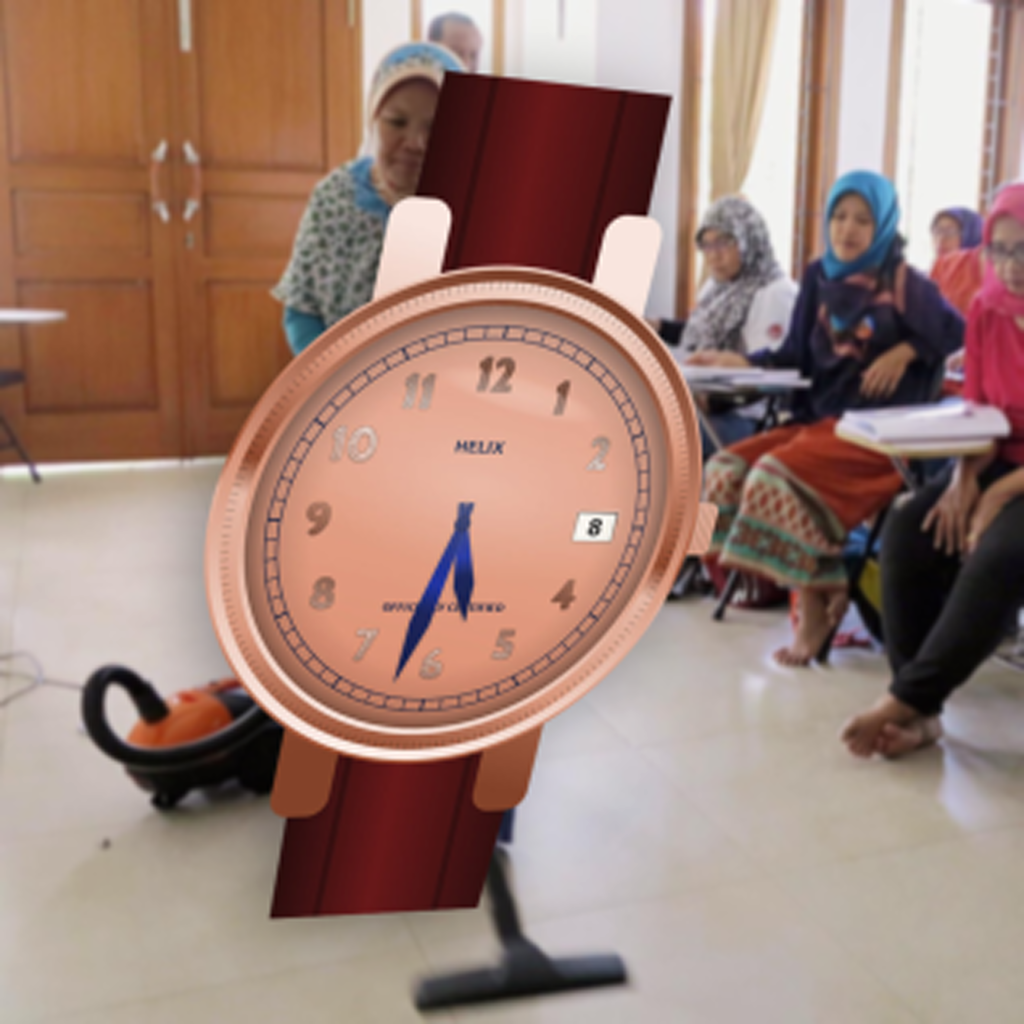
5:32
